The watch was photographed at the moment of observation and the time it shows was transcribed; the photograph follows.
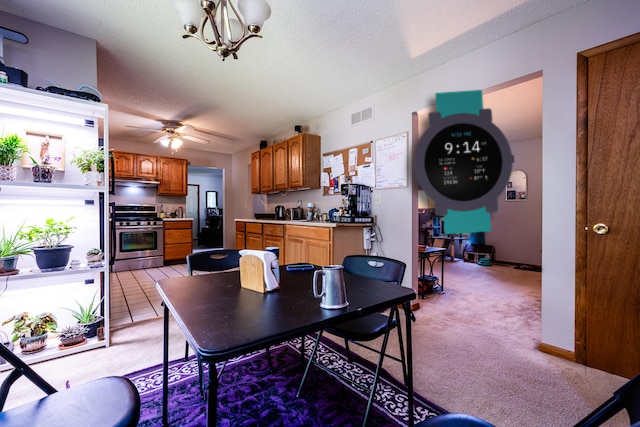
9:14
